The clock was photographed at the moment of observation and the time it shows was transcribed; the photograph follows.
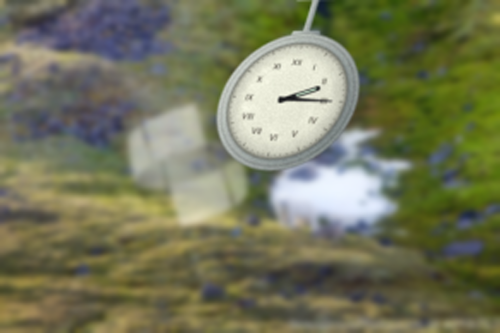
2:15
